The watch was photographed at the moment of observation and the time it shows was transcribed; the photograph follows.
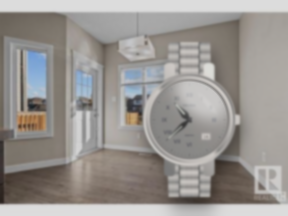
10:38
